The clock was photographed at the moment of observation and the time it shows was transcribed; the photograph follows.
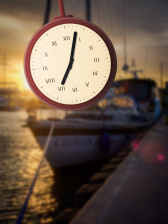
7:03
